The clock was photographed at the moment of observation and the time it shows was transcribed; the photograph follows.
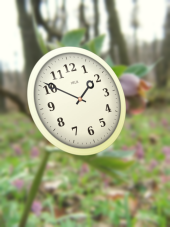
1:51
